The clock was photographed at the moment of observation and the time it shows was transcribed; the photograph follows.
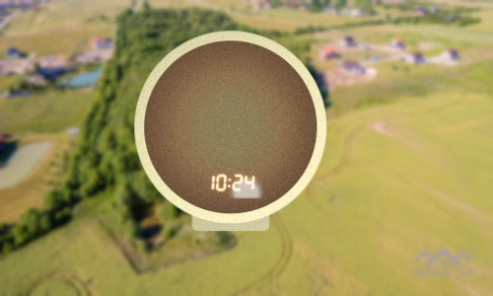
10:24
